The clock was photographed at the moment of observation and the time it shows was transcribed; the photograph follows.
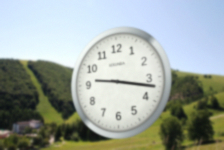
9:17
